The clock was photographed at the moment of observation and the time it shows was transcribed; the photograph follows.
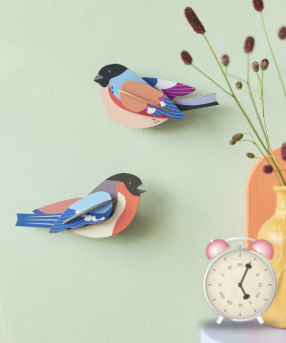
5:04
